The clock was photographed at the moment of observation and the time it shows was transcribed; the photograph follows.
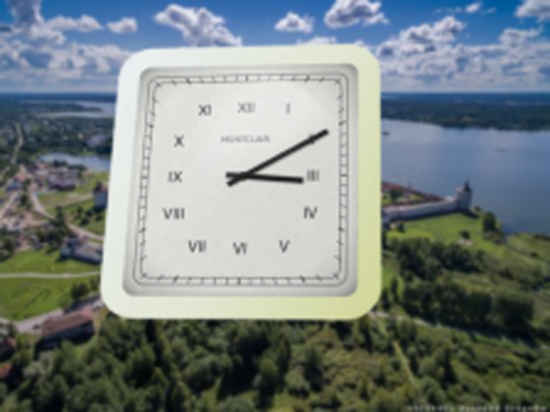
3:10
